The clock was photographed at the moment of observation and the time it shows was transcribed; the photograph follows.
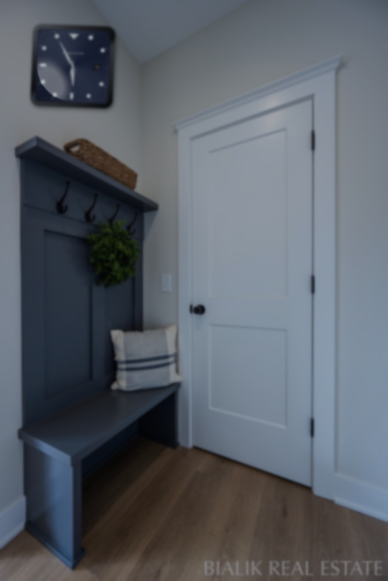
5:55
